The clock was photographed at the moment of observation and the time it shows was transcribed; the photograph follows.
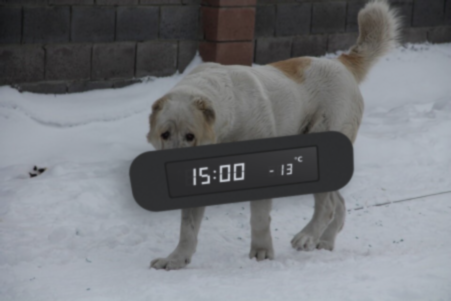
15:00
